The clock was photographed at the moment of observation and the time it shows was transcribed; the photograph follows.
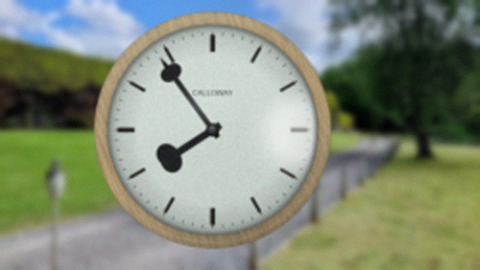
7:54
